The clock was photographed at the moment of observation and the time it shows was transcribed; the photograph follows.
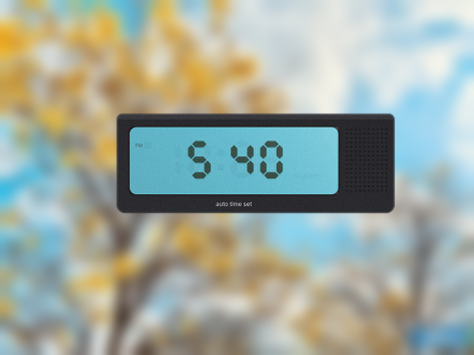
5:40
